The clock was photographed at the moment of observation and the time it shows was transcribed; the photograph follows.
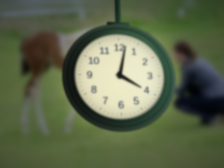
4:02
